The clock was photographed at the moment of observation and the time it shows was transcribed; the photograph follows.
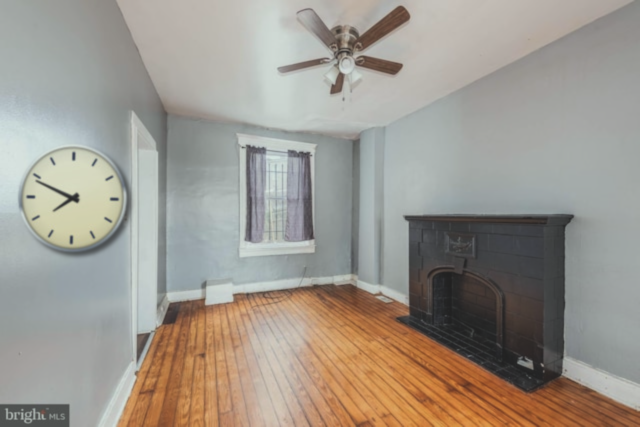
7:49
